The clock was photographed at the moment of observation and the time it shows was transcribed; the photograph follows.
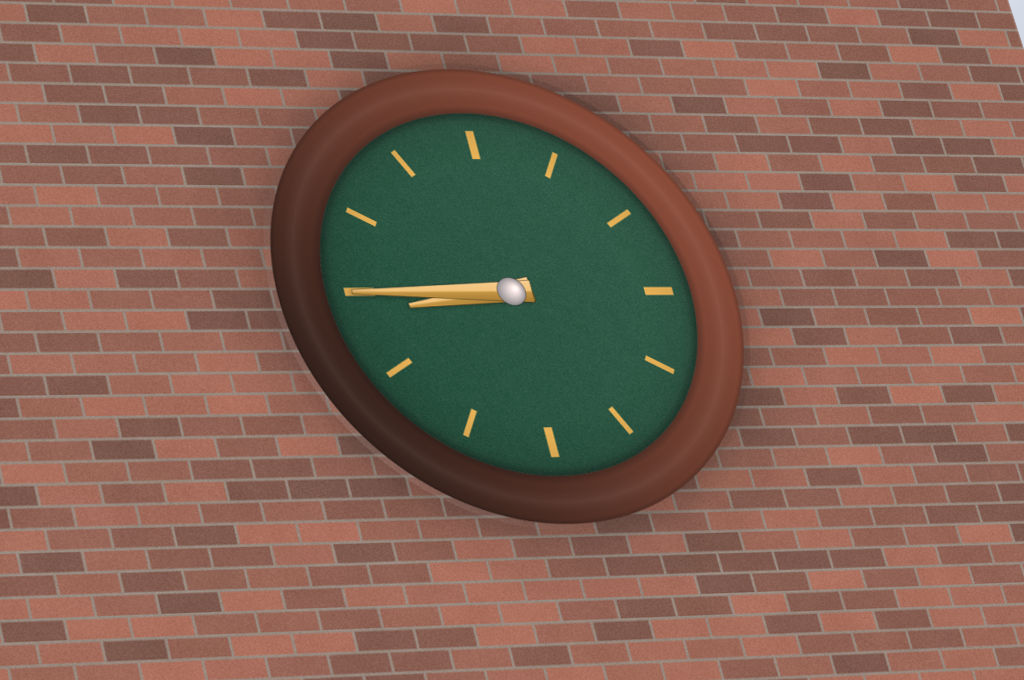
8:45
